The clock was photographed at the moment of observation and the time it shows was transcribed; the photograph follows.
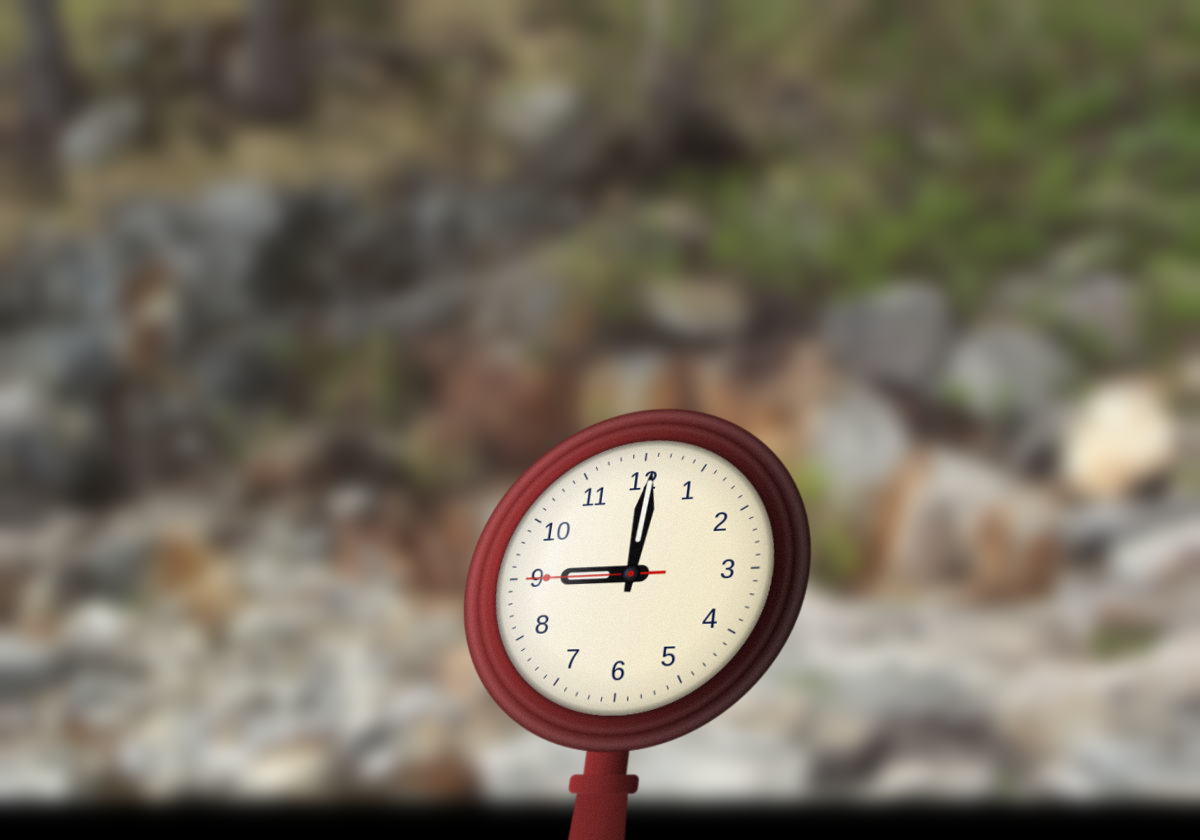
9:00:45
